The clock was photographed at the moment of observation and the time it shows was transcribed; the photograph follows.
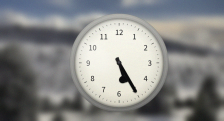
5:25
